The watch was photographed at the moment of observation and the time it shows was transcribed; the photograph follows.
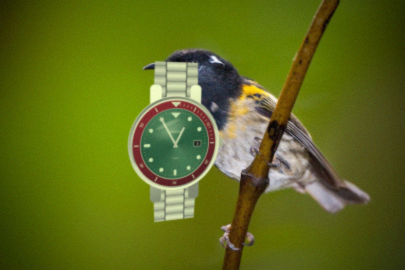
12:55
